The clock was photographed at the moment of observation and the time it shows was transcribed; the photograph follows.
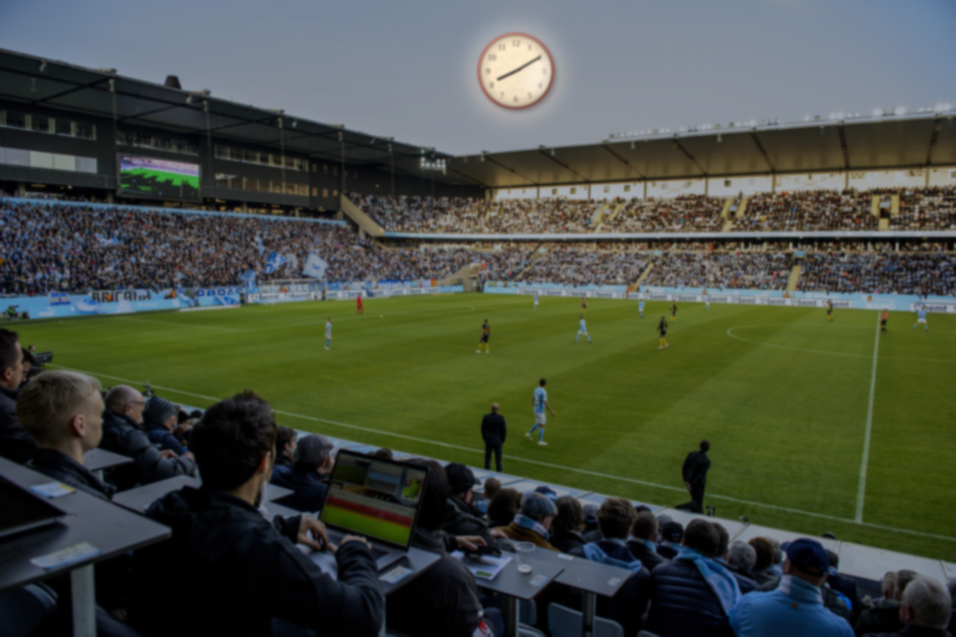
8:10
